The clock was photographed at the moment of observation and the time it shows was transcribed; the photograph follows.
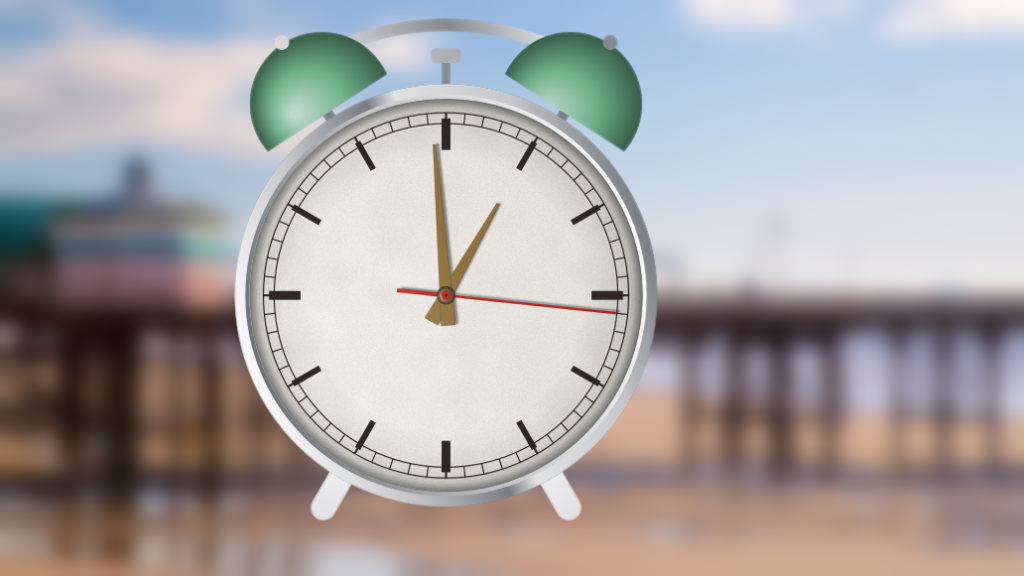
12:59:16
